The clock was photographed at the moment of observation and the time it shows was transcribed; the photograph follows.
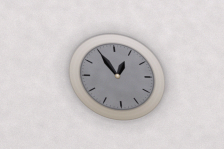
12:55
